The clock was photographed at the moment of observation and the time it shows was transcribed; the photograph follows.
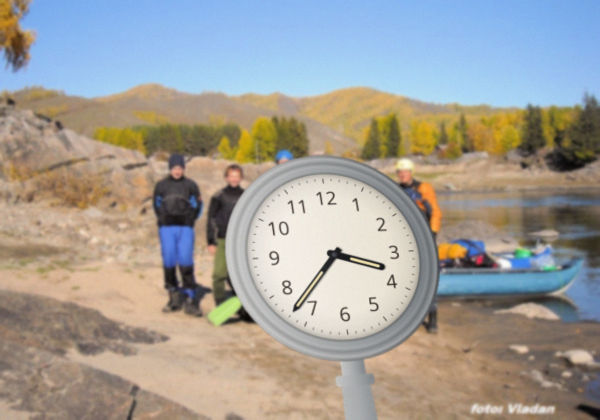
3:37
